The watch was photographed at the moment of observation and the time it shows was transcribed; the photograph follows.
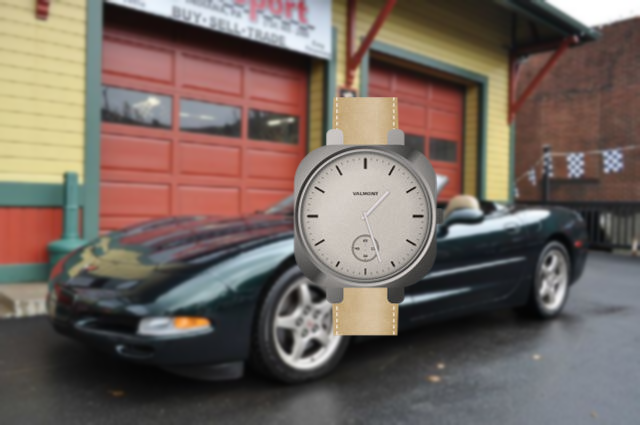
1:27
